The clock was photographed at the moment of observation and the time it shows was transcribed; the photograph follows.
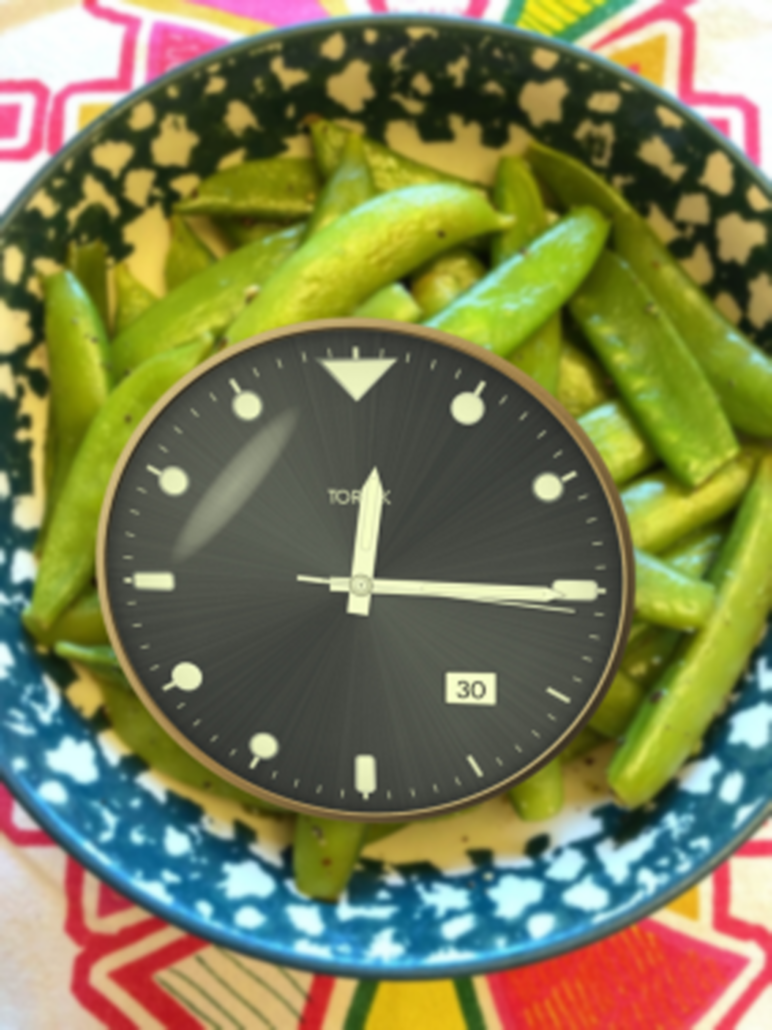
12:15:16
